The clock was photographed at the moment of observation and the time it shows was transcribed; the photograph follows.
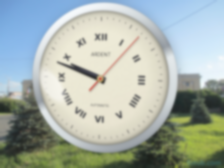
9:48:07
